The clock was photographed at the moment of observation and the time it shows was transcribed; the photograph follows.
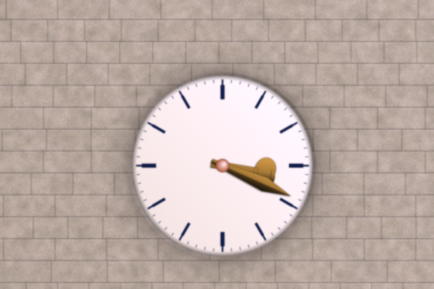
3:19
